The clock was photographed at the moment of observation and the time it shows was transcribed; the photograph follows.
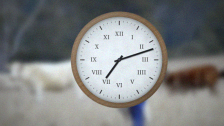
7:12
